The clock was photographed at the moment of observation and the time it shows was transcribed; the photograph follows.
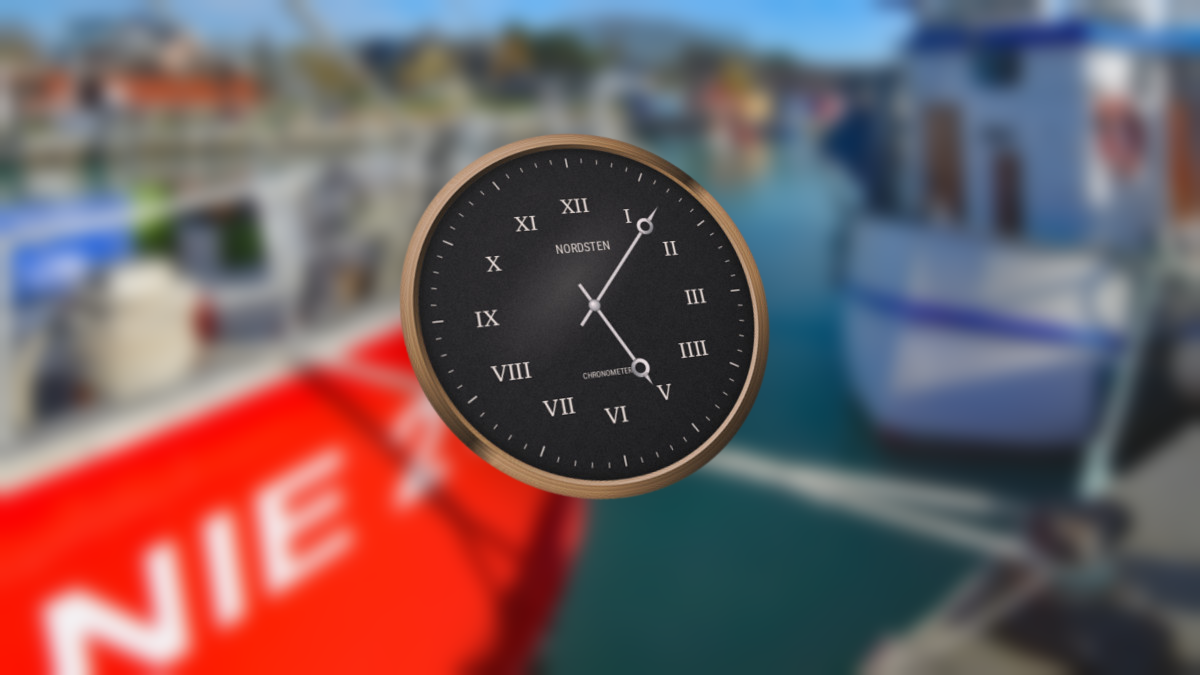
5:07
